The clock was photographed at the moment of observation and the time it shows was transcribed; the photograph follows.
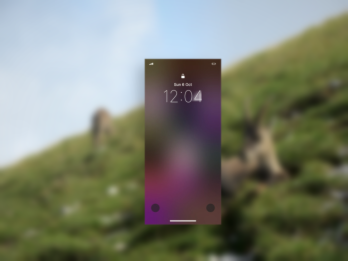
12:04
